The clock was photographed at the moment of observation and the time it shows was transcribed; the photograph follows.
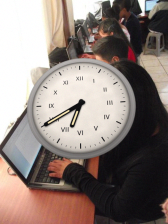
6:40
